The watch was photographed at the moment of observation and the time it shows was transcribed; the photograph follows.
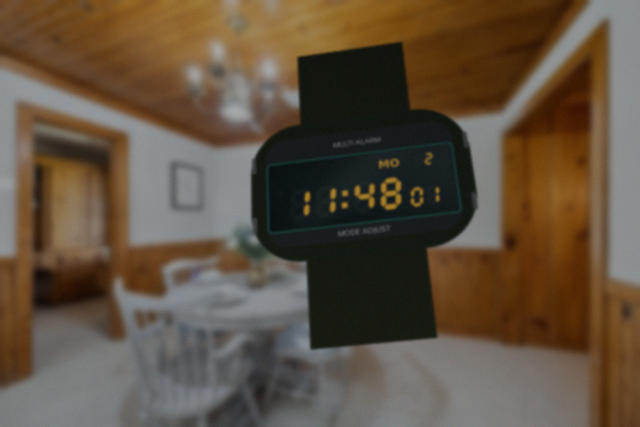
11:48:01
